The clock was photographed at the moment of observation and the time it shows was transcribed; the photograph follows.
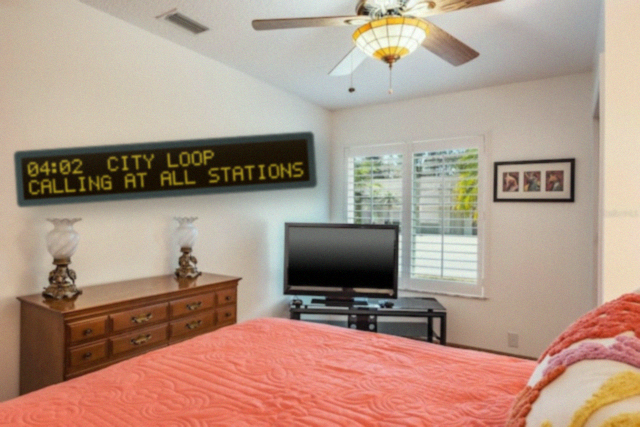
4:02
